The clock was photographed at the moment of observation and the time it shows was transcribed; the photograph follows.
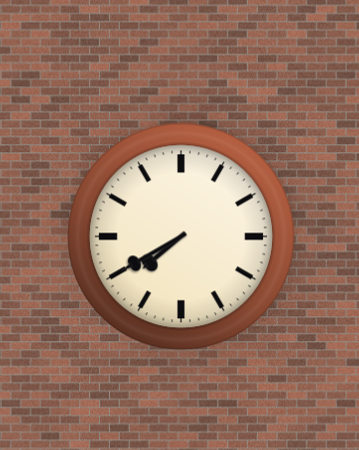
7:40
